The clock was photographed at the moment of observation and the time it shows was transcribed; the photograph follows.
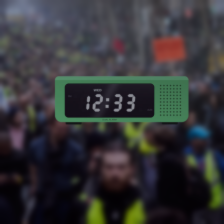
12:33
